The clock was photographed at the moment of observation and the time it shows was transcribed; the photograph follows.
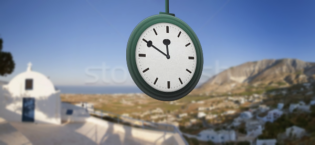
11:50
